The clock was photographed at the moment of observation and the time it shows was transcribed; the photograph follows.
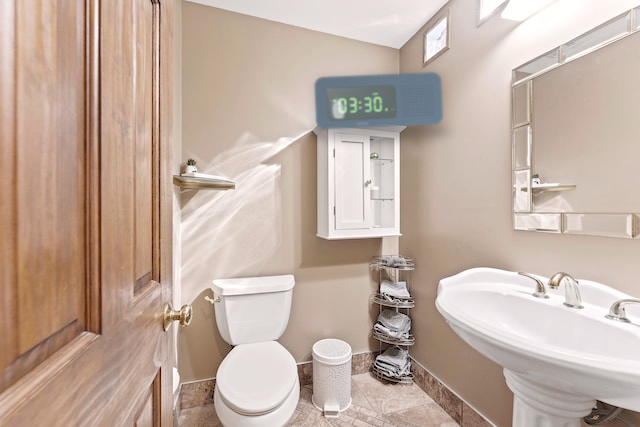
3:30
